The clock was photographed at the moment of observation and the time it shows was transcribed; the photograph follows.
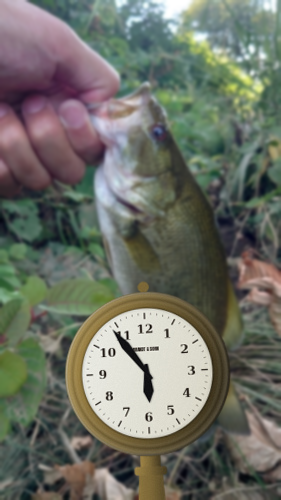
5:54
